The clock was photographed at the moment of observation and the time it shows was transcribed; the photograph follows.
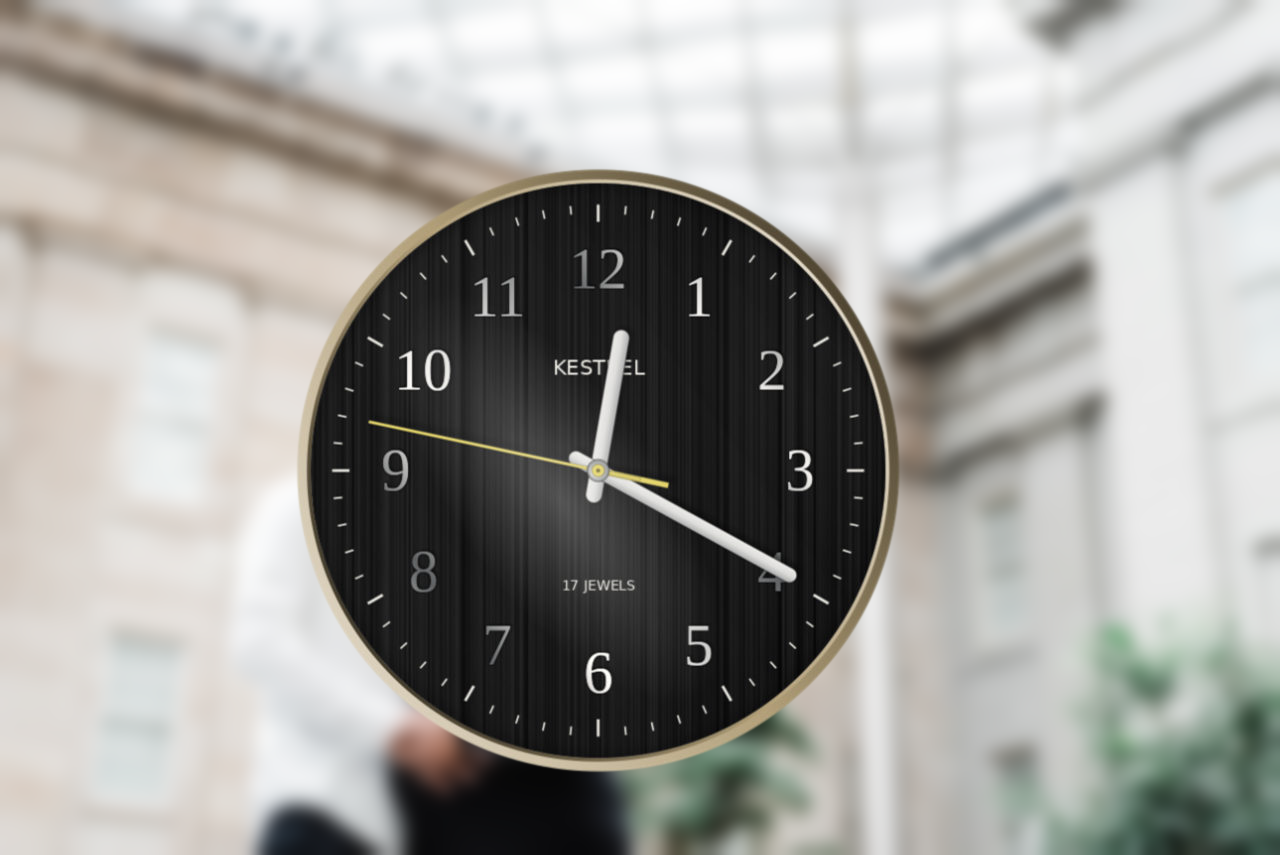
12:19:47
